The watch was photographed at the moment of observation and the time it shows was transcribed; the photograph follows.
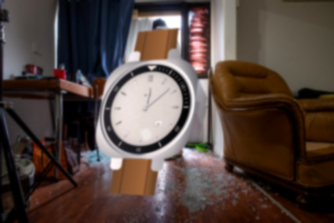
12:08
